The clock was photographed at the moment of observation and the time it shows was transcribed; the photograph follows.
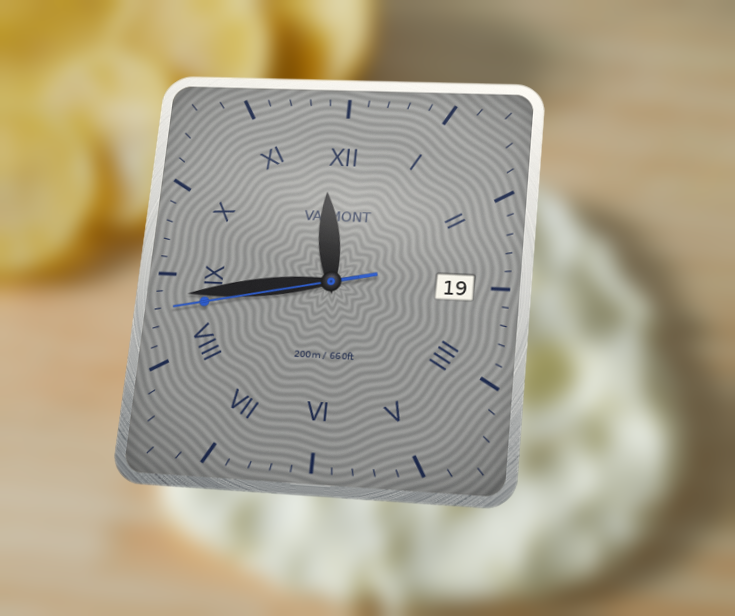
11:43:43
